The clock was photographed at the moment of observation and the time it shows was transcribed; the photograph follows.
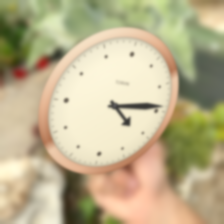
4:14
